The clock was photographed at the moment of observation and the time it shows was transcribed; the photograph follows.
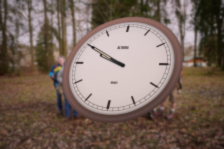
9:50
